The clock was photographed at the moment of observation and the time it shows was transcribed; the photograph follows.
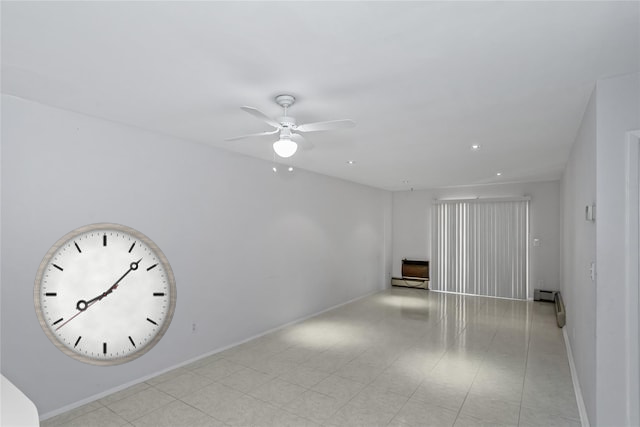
8:07:39
